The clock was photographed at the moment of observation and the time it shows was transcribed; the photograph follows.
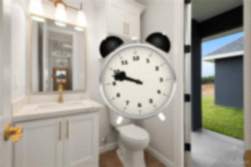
9:48
